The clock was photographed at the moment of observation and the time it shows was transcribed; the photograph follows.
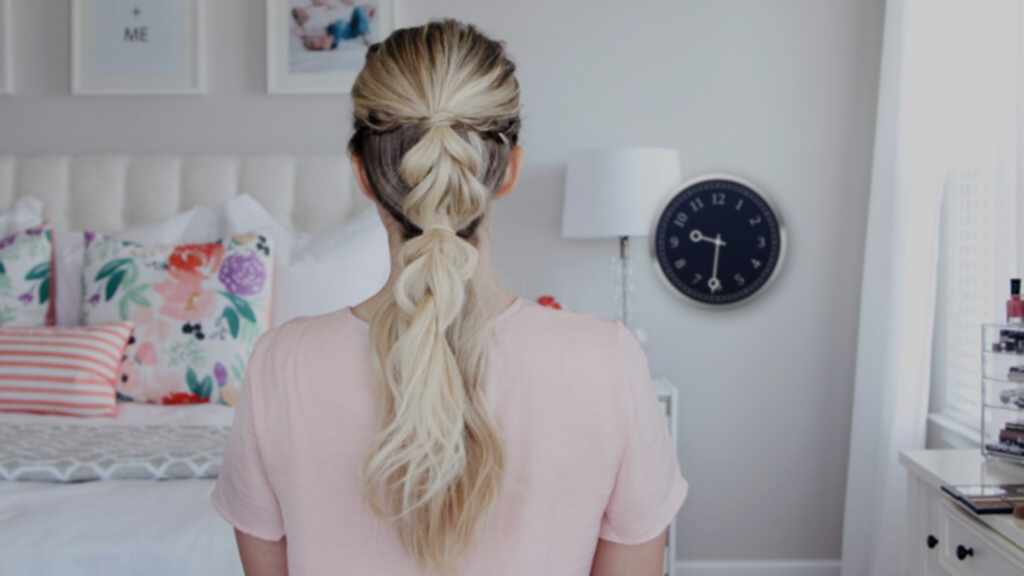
9:31
